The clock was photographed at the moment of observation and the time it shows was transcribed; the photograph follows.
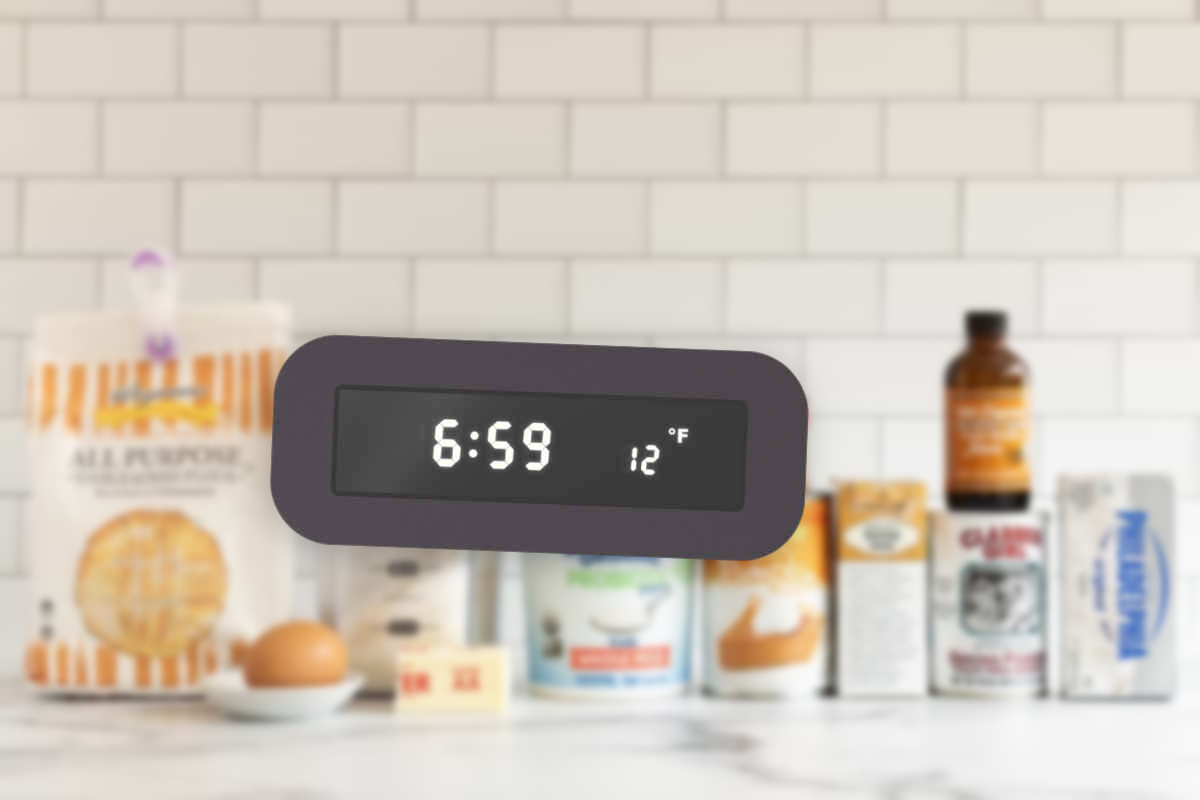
6:59
